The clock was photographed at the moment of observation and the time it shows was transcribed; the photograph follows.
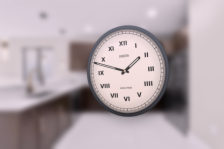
1:48
